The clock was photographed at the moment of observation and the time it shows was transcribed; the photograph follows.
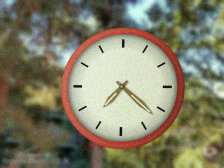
7:22
